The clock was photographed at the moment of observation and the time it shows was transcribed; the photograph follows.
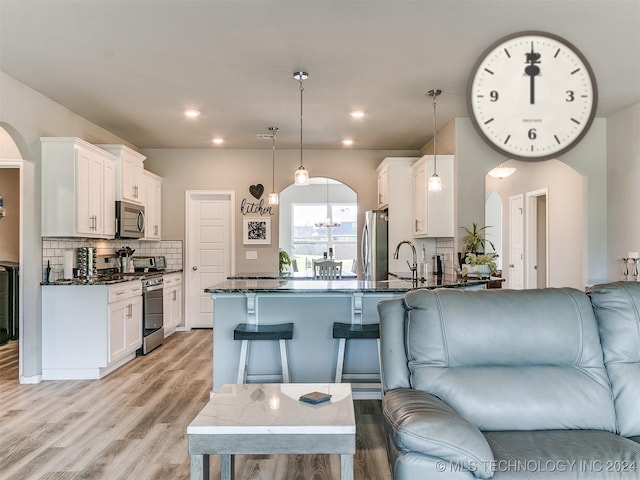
12:00
